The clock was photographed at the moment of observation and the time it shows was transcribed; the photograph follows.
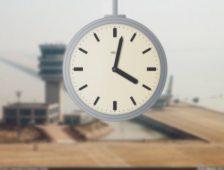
4:02
